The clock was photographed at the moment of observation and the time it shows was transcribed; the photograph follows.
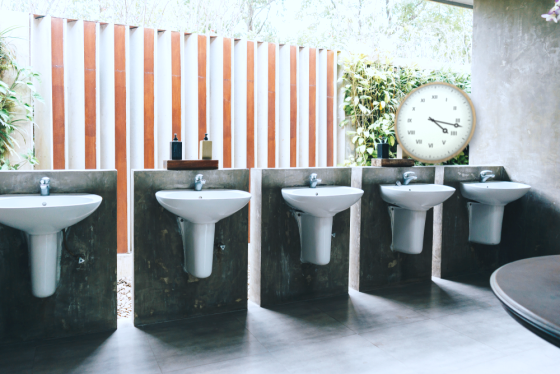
4:17
